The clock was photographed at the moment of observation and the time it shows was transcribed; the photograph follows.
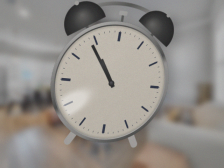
10:54
